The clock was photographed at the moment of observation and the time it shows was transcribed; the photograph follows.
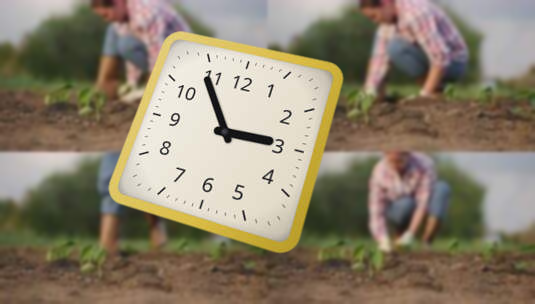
2:54
